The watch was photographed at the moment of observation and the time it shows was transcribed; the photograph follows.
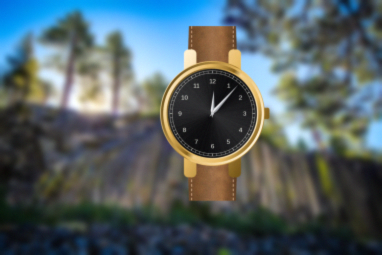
12:07
